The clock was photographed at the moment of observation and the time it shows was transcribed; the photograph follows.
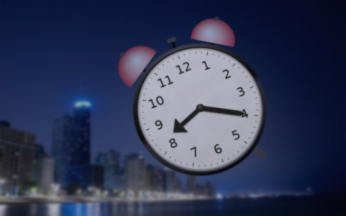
8:20
